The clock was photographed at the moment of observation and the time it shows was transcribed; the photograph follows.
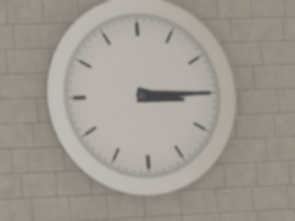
3:15
